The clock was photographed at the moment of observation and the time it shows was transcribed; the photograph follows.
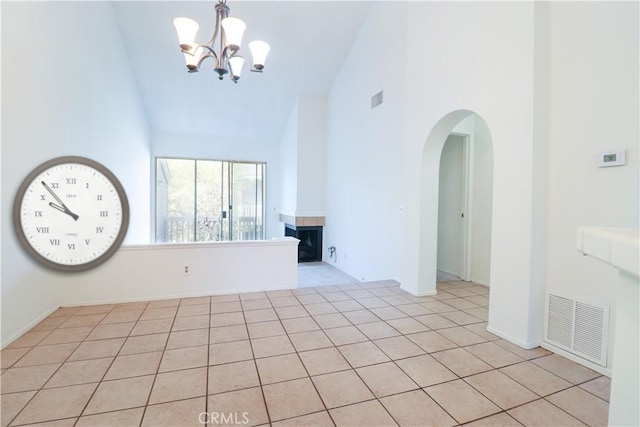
9:53
